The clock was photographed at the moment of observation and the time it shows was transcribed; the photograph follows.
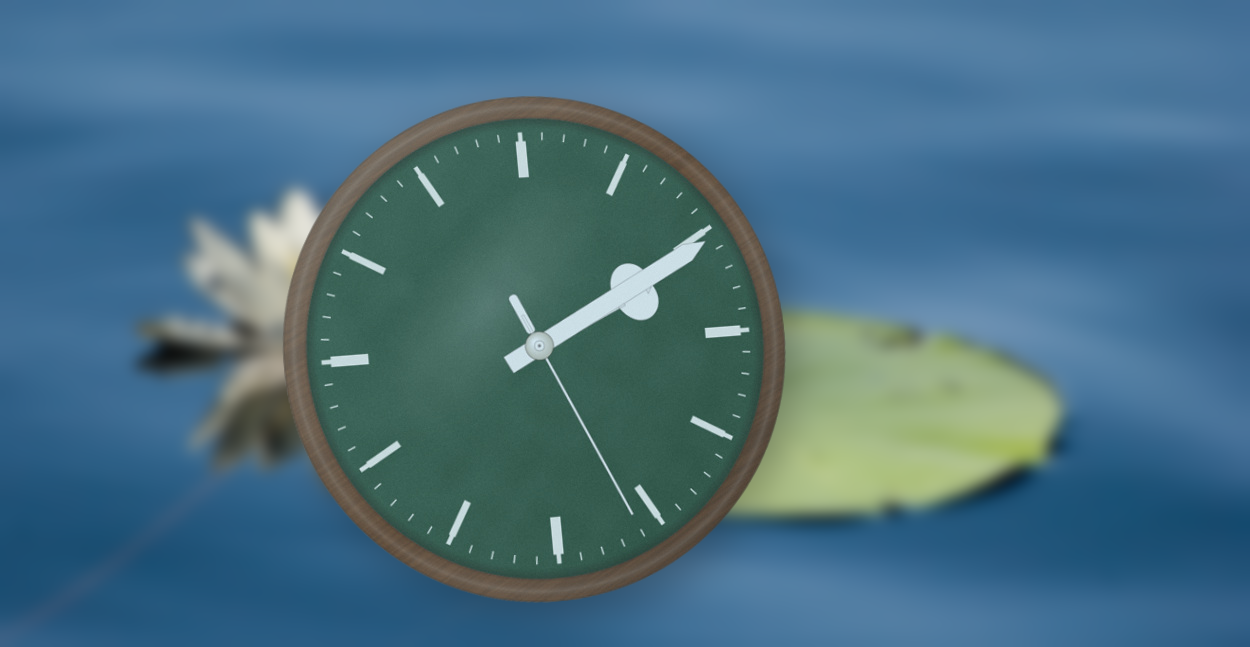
2:10:26
